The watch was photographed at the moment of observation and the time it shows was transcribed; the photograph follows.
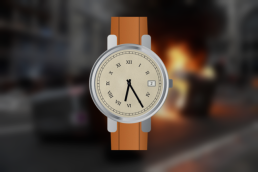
6:25
